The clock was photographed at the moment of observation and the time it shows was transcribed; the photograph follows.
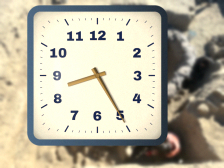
8:25
